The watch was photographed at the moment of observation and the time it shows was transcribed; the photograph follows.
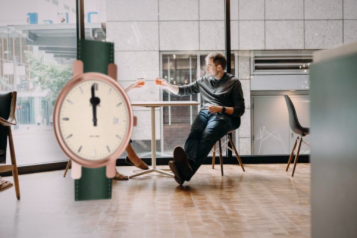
11:59
